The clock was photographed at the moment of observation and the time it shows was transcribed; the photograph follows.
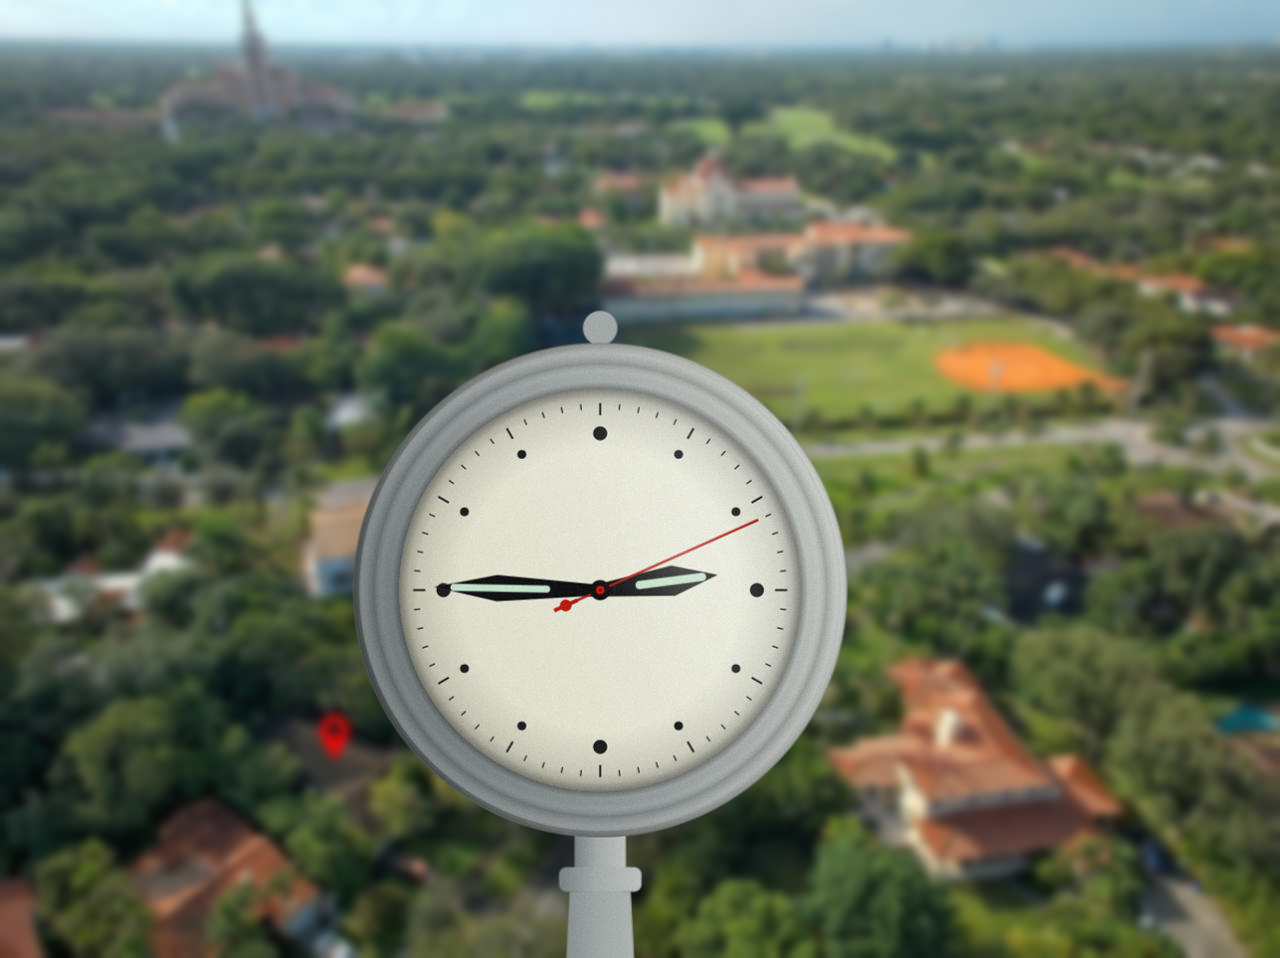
2:45:11
